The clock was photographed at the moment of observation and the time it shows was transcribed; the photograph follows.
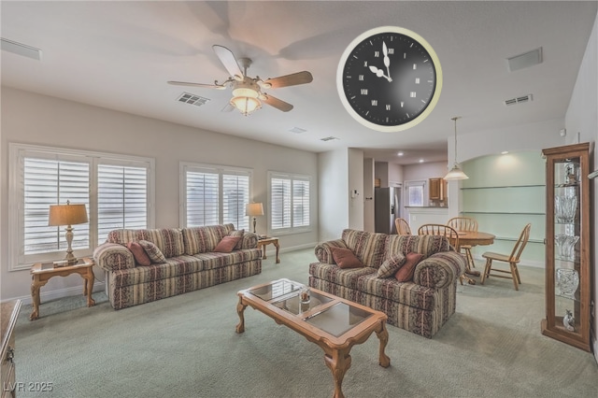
9:58
